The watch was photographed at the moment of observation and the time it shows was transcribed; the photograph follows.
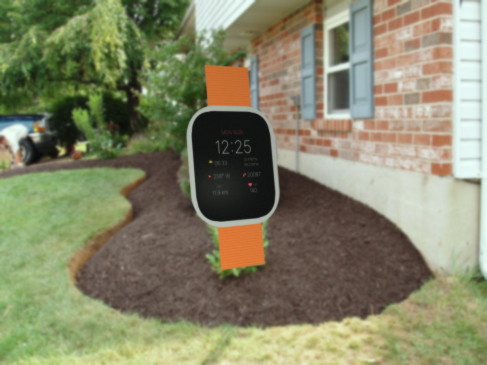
12:25
